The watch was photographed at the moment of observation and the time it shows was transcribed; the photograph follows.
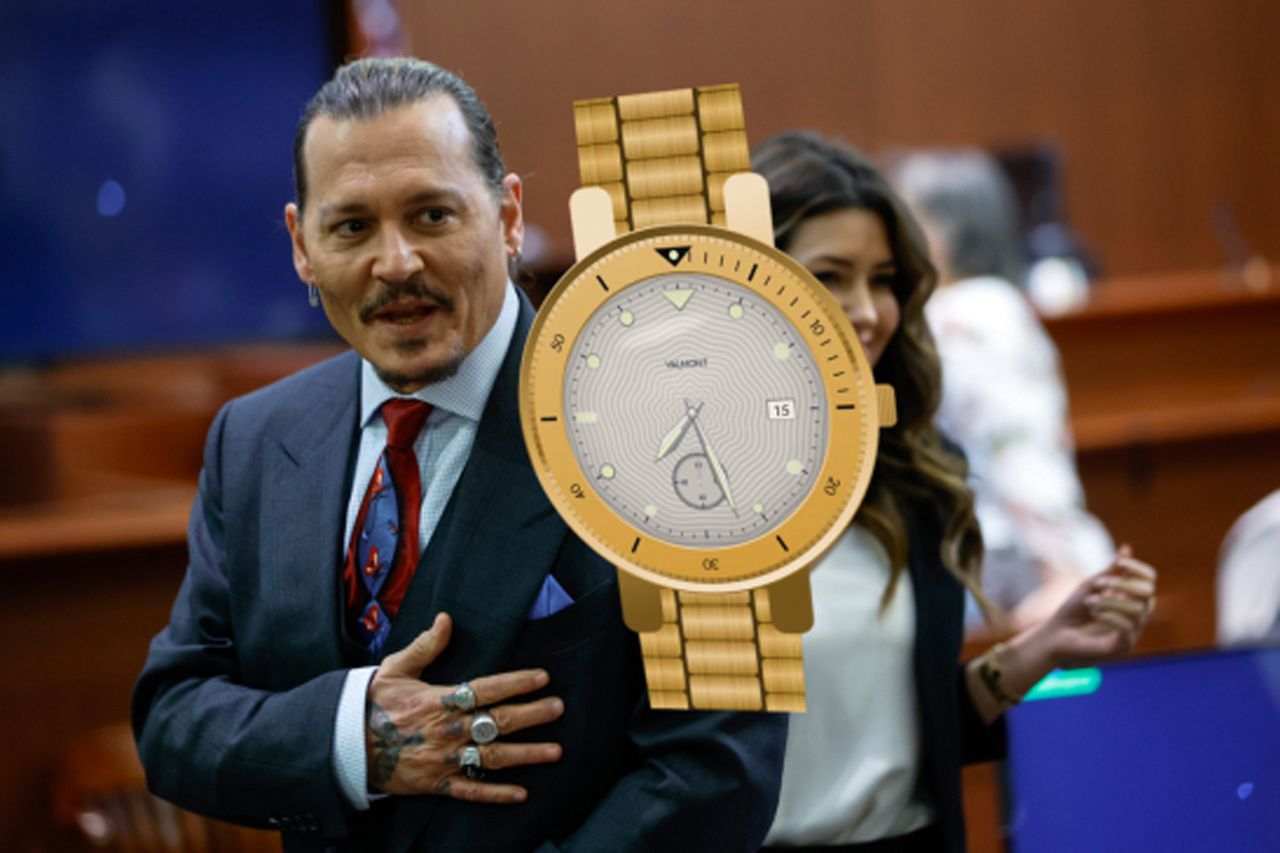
7:27
